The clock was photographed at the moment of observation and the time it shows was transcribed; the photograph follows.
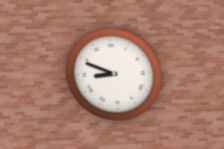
8:49
